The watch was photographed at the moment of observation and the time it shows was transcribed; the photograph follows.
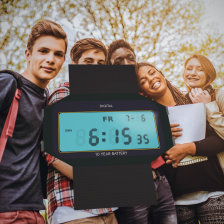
6:15:35
